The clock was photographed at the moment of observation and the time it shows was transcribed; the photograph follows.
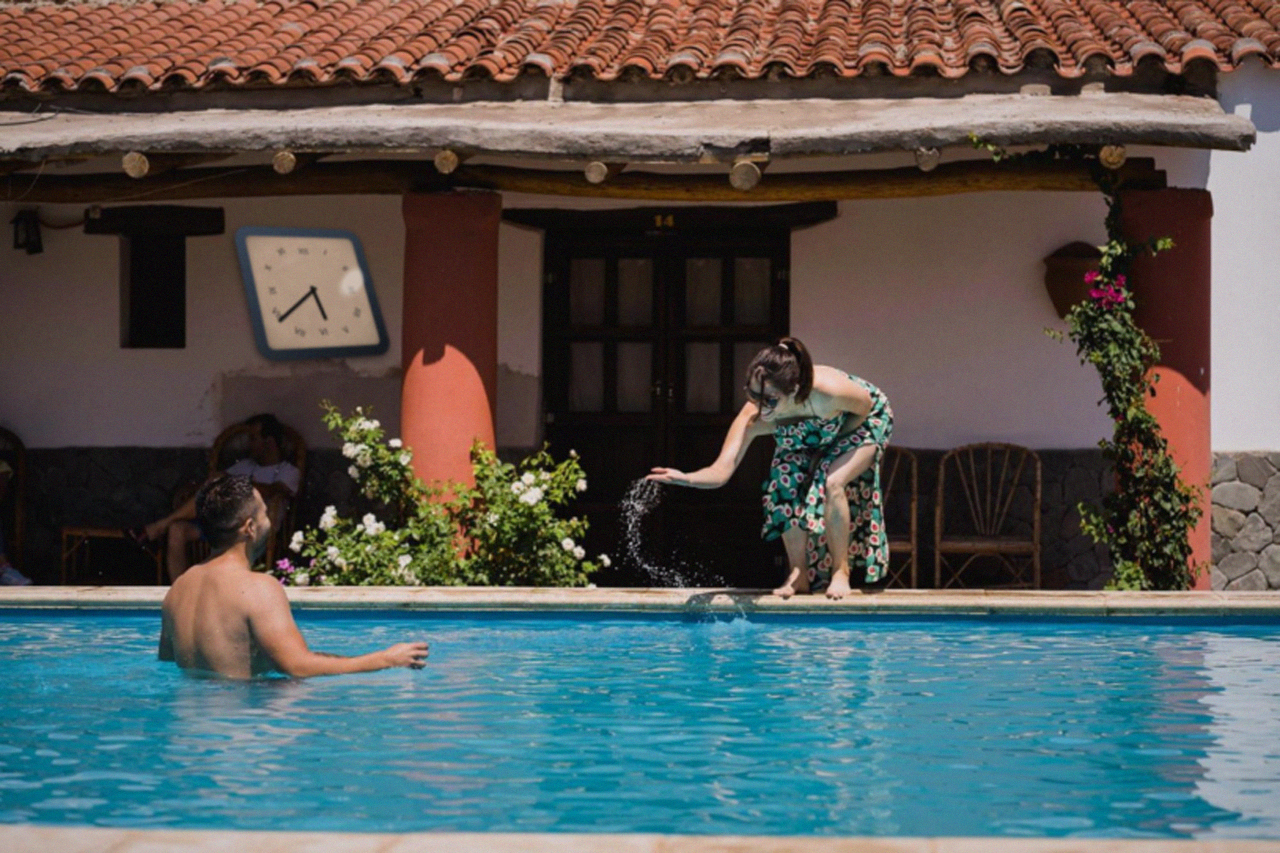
5:39
